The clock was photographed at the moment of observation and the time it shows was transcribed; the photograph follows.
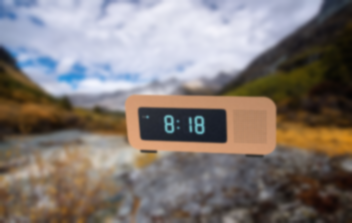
8:18
